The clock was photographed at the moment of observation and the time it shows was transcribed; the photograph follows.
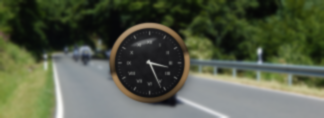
3:26
